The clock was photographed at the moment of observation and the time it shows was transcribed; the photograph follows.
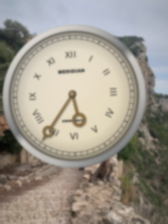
5:36
